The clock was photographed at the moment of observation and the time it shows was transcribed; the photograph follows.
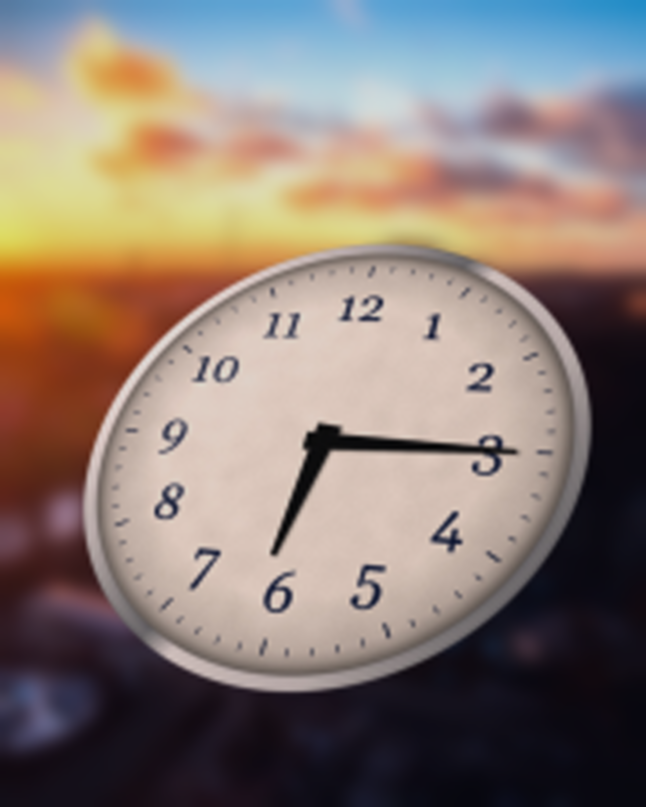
6:15
